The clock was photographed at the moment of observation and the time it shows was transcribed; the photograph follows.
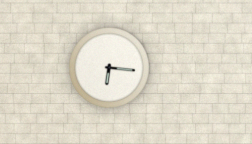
6:16
